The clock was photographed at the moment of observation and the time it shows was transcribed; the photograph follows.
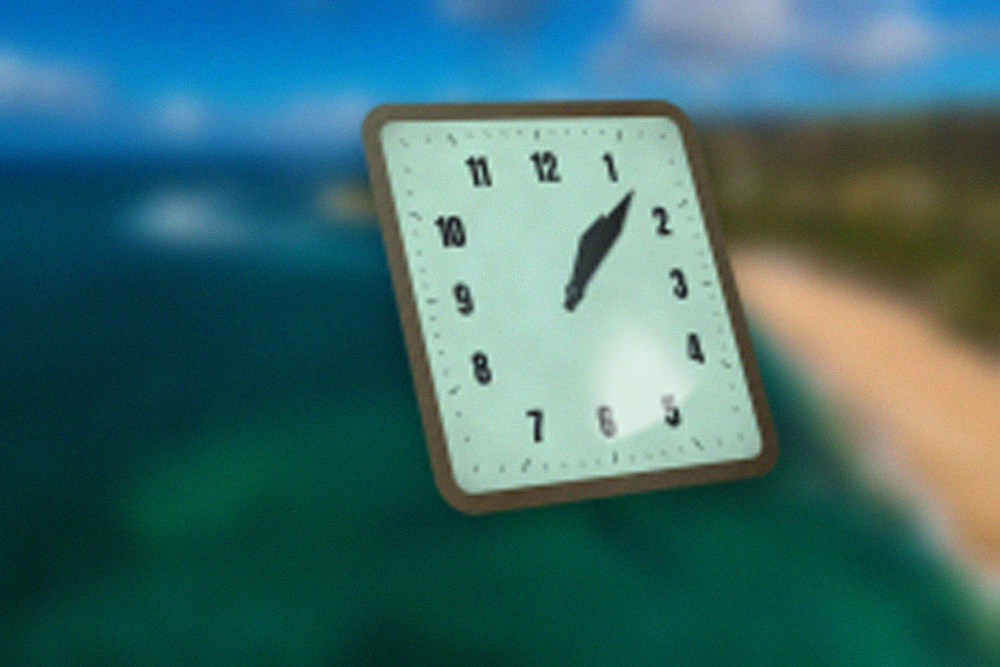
1:07
